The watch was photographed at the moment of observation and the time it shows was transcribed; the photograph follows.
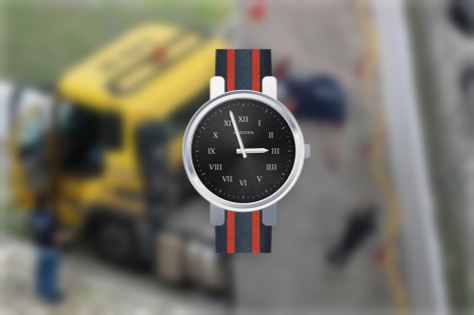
2:57
